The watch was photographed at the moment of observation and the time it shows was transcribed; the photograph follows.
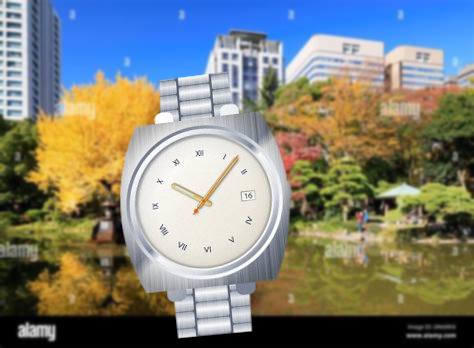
10:07:07
